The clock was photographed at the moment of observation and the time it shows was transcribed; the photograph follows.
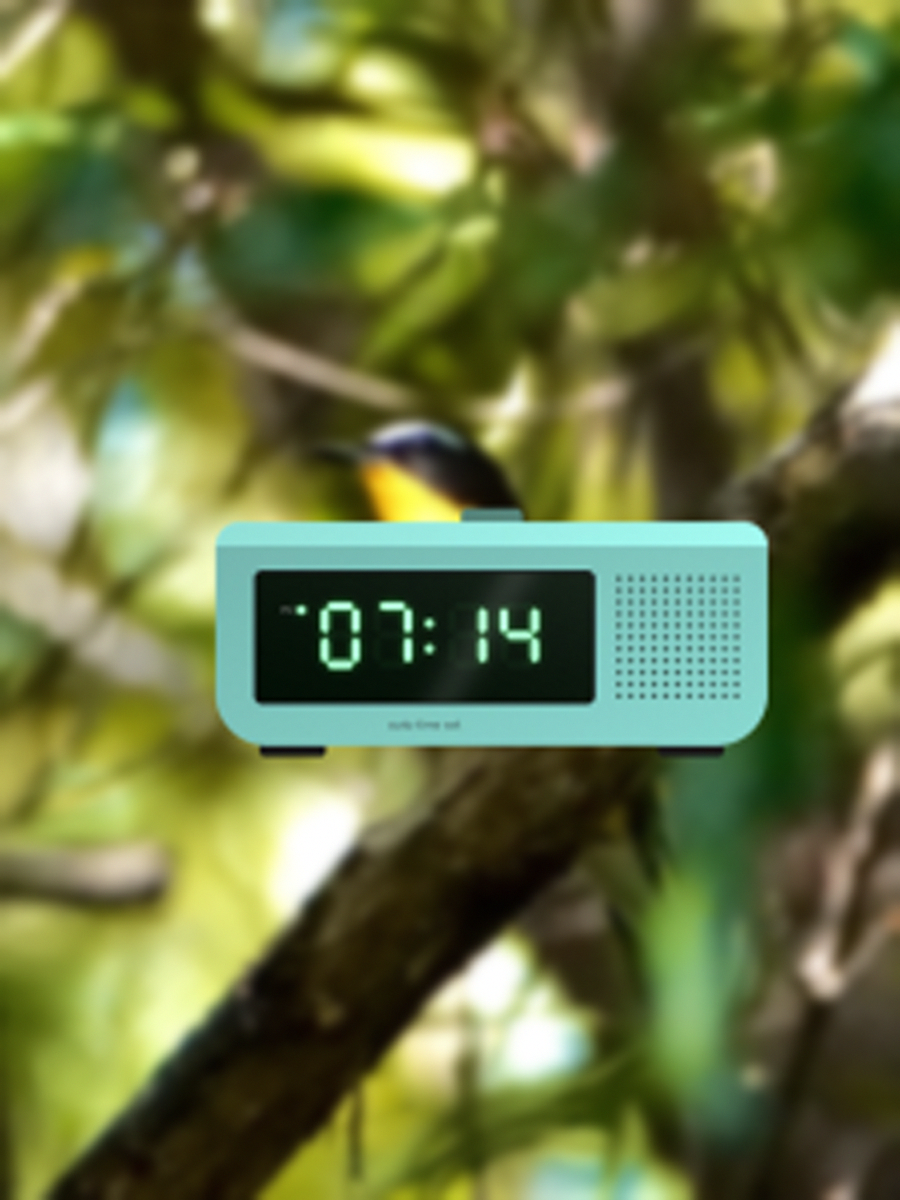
7:14
